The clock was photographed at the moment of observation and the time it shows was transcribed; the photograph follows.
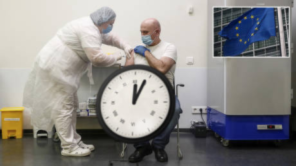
12:04
